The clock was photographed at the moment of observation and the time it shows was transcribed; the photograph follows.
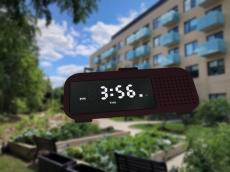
3:56
